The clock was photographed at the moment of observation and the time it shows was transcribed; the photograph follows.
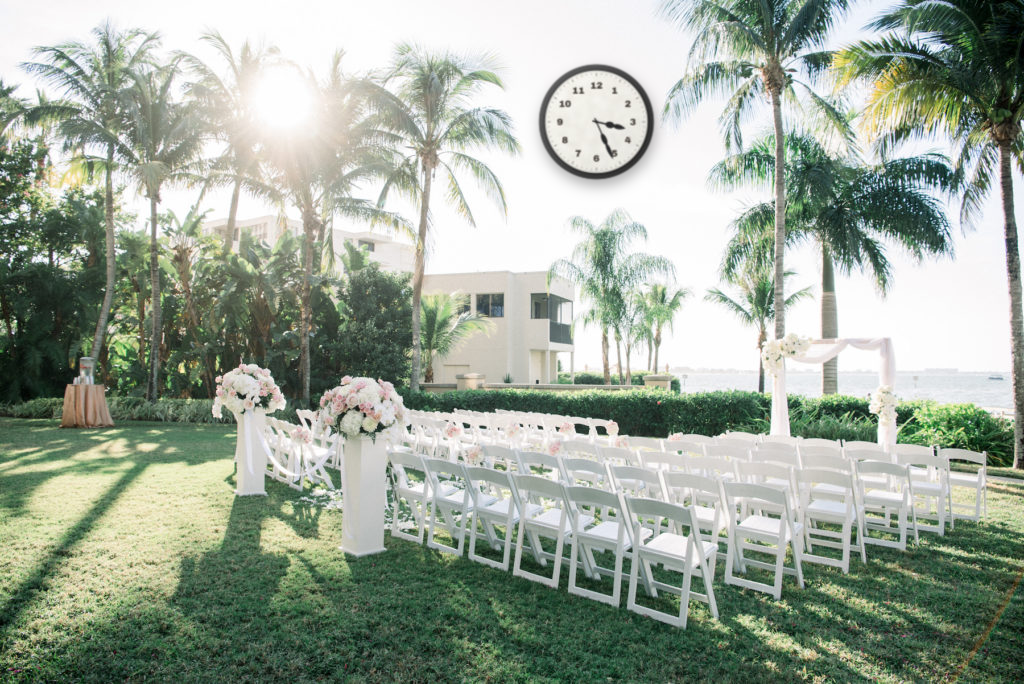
3:26
